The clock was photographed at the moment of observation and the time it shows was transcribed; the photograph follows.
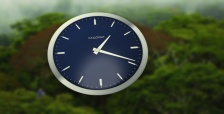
1:19
